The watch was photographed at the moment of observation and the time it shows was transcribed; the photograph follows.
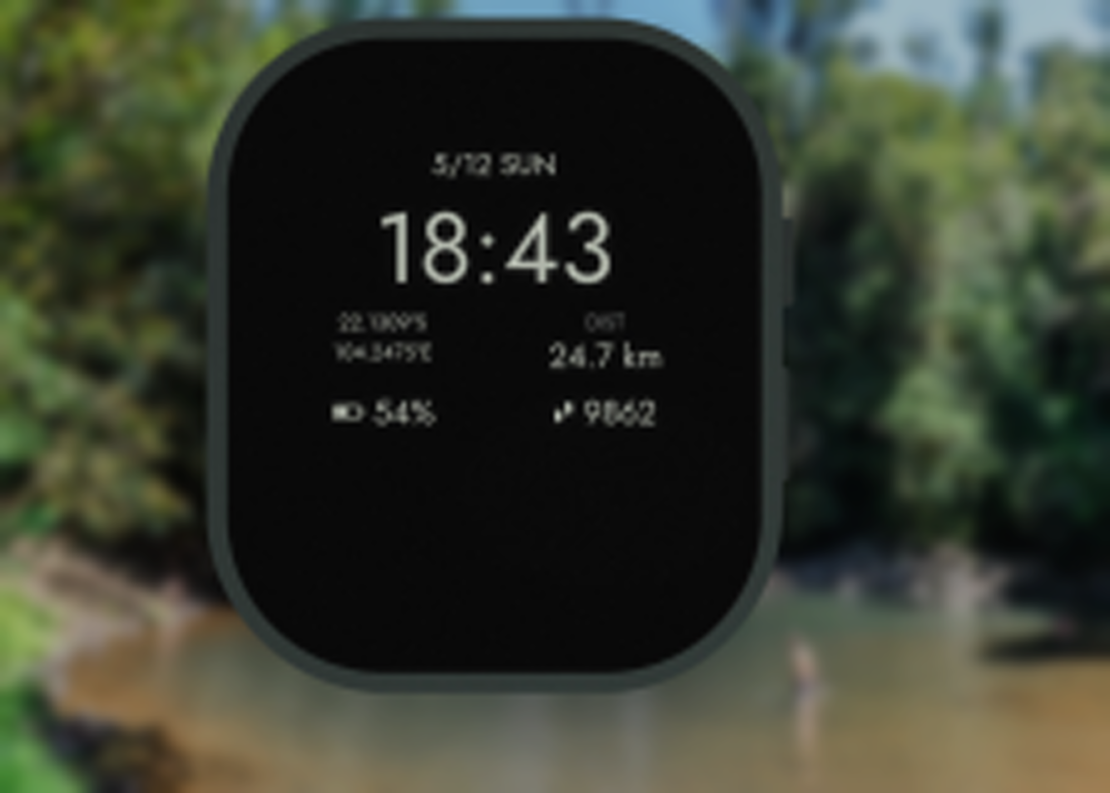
18:43
